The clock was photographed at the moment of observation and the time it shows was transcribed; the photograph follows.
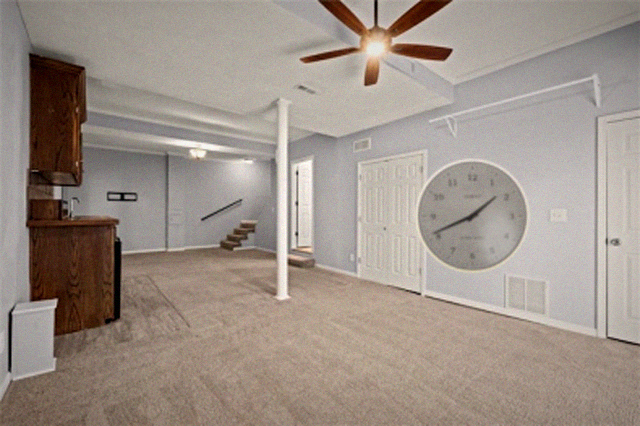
1:41
